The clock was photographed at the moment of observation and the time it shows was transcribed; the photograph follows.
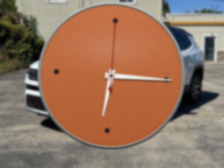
6:15:00
